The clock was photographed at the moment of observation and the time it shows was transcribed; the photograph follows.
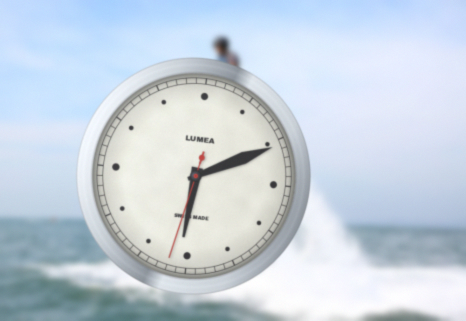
6:10:32
